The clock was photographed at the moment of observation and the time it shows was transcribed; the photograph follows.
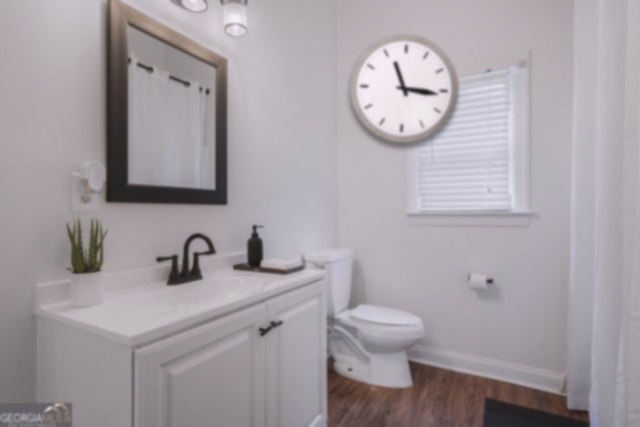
11:16
